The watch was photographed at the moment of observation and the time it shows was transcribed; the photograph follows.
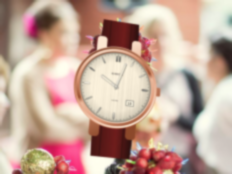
10:03
